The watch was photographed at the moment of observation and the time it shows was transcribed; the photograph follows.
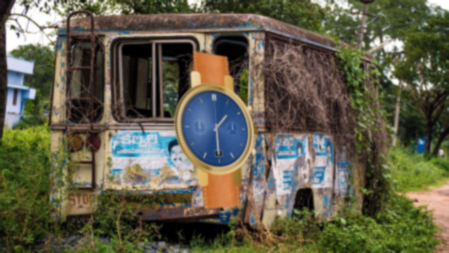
1:30
